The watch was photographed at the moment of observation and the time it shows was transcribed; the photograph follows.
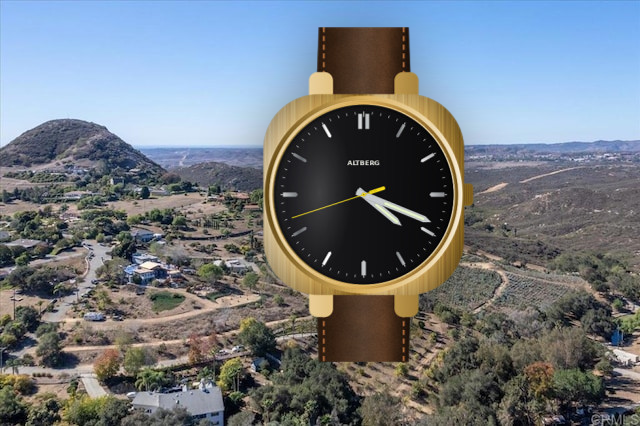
4:18:42
